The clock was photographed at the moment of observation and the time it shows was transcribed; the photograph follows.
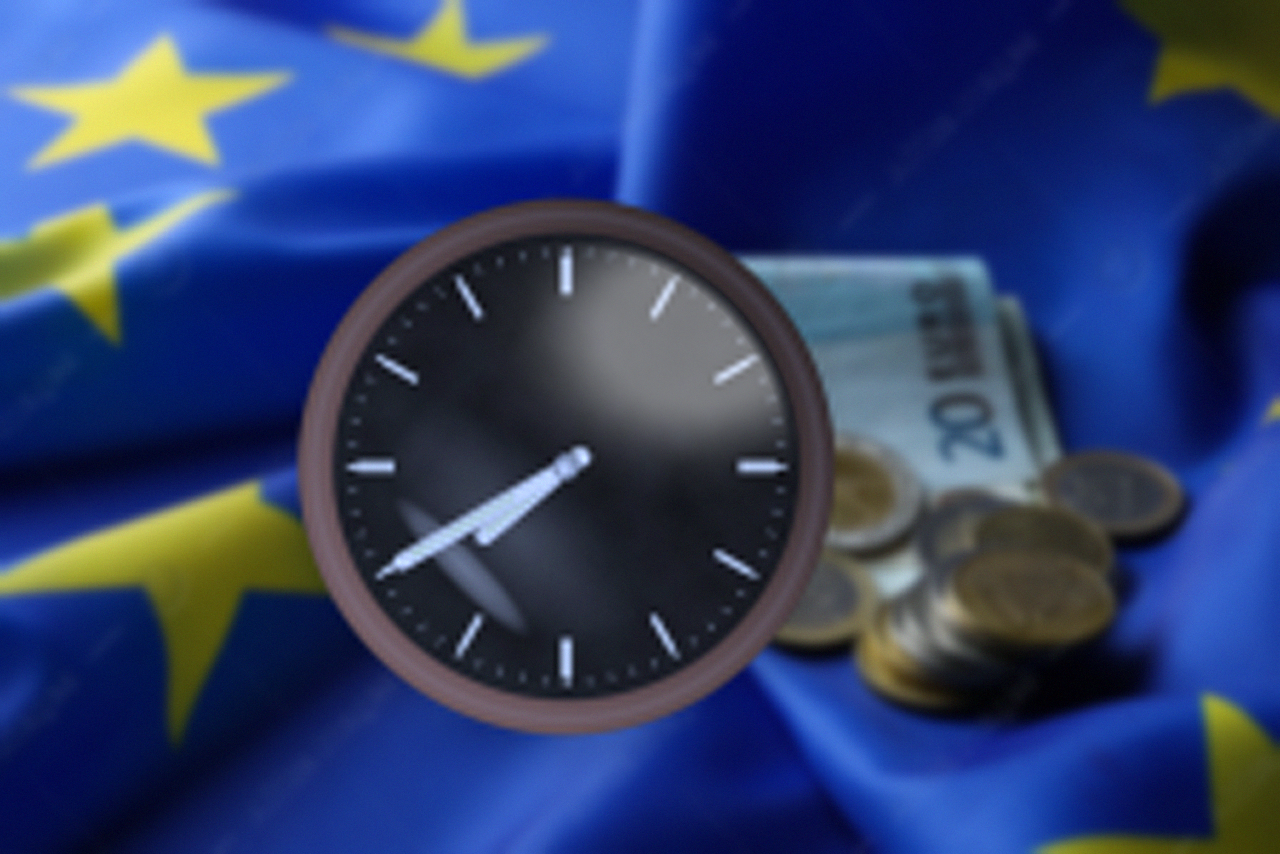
7:40
